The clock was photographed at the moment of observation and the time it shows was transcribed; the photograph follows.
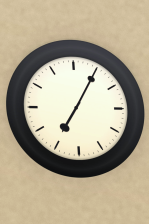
7:05
